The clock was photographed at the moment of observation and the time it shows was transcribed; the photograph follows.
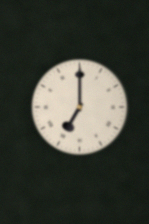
7:00
